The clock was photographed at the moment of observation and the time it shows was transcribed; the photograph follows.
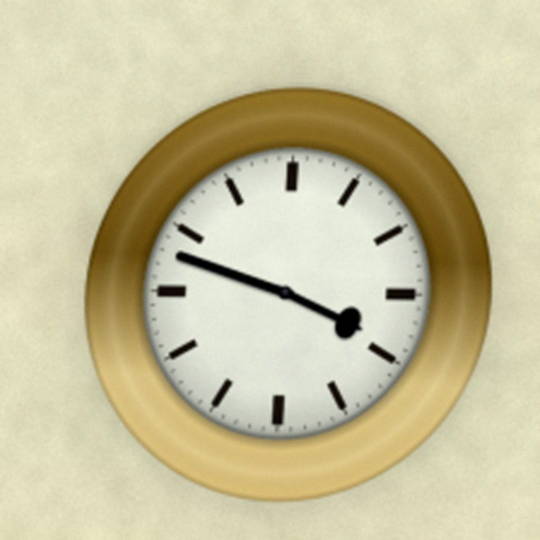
3:48
